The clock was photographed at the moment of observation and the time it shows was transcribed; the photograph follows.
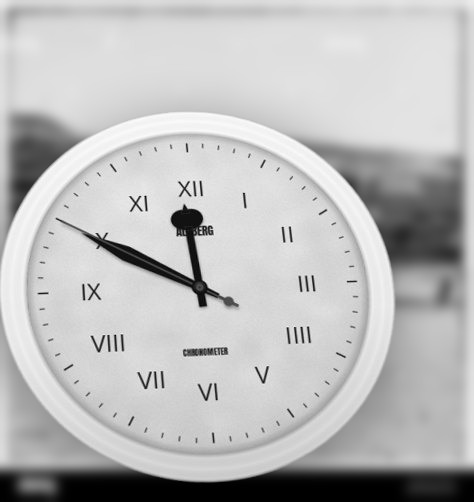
11:49:50
